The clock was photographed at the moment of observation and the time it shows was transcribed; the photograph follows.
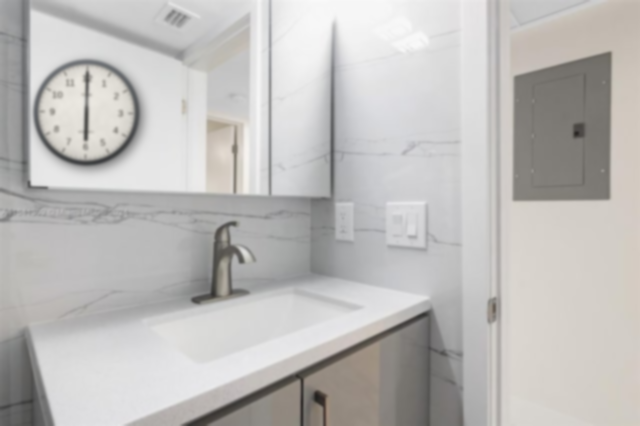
6:00
